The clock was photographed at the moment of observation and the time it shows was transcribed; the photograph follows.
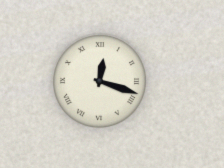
12:18
